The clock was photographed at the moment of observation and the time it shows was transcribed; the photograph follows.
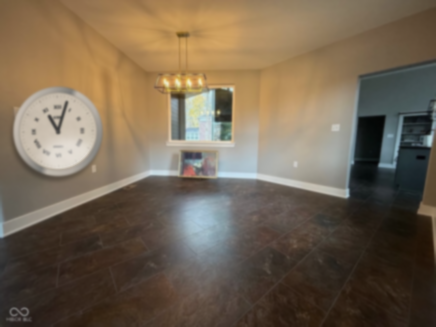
11:03
